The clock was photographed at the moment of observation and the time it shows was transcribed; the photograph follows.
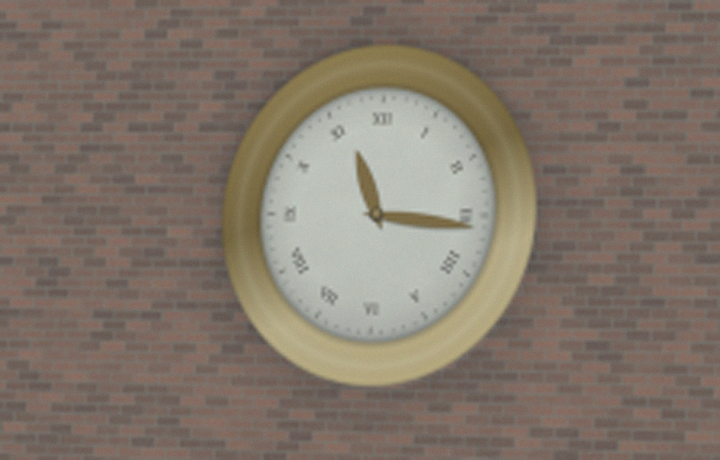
11:16
